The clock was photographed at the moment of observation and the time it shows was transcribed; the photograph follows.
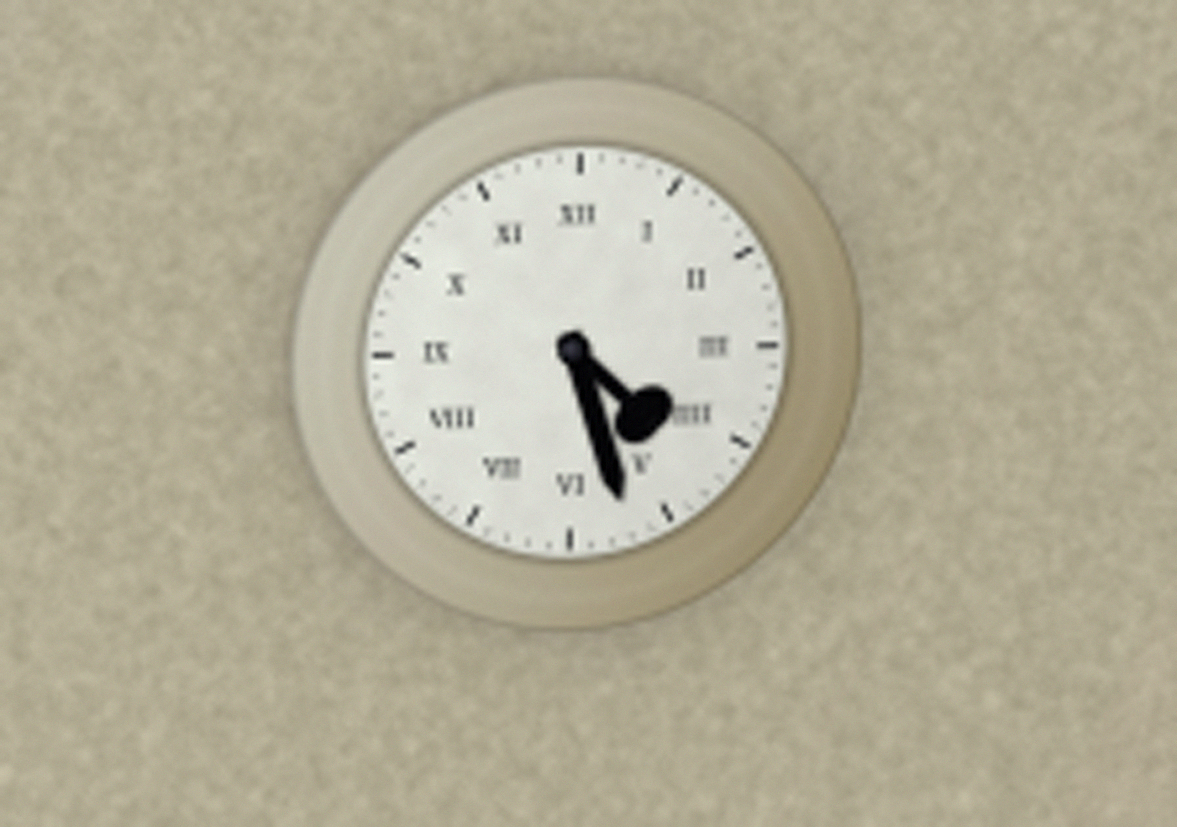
4:27
